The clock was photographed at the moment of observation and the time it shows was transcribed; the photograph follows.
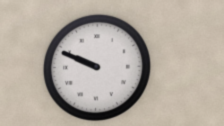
9:49
